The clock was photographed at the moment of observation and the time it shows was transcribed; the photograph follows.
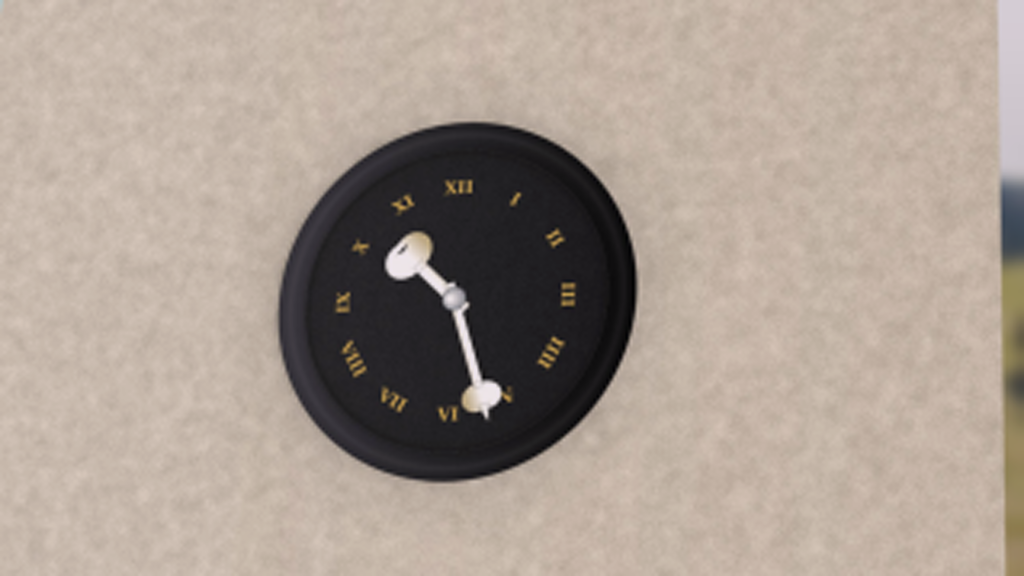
10:27
